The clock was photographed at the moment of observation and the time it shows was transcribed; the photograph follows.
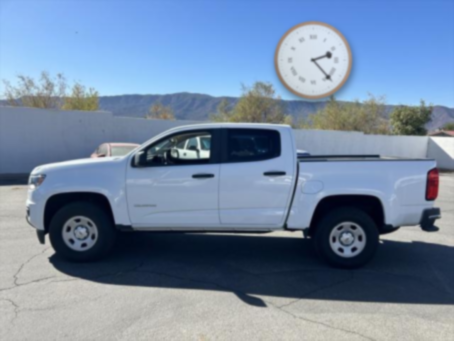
2:23
